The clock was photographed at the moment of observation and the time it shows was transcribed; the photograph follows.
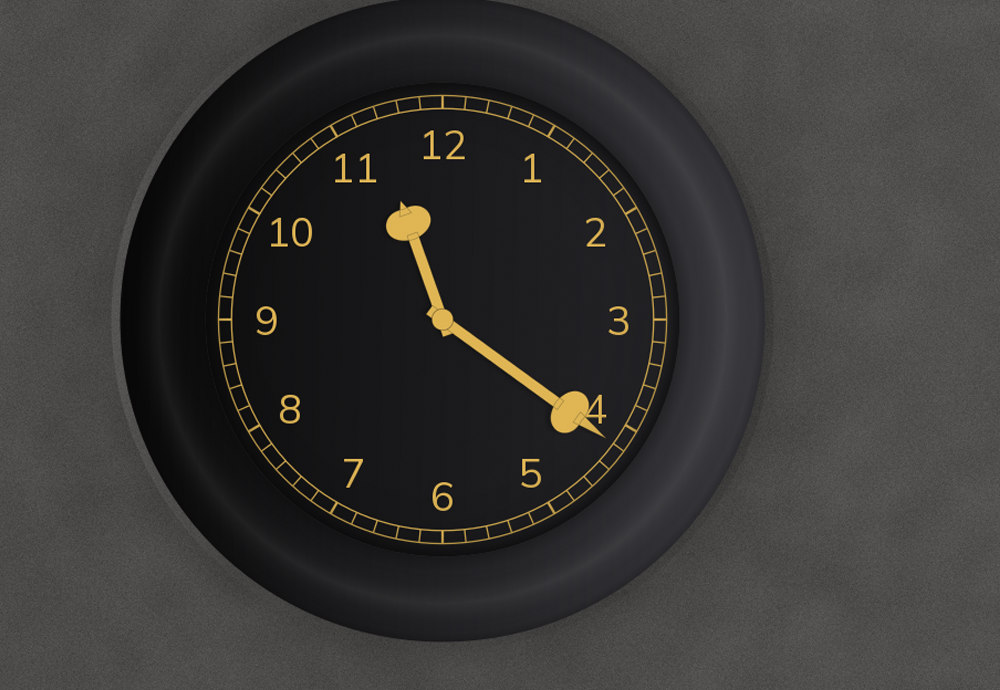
11:21
